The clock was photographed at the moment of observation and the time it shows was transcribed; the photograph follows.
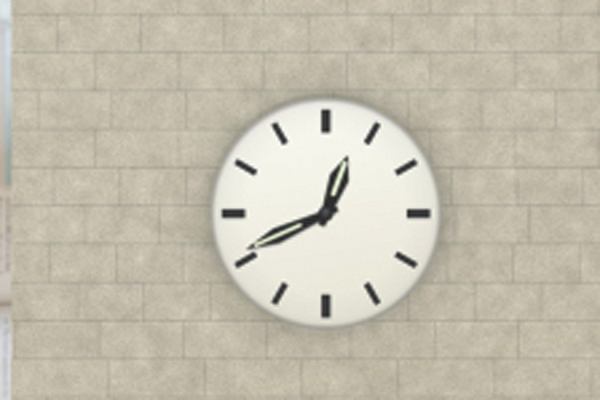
12:41
